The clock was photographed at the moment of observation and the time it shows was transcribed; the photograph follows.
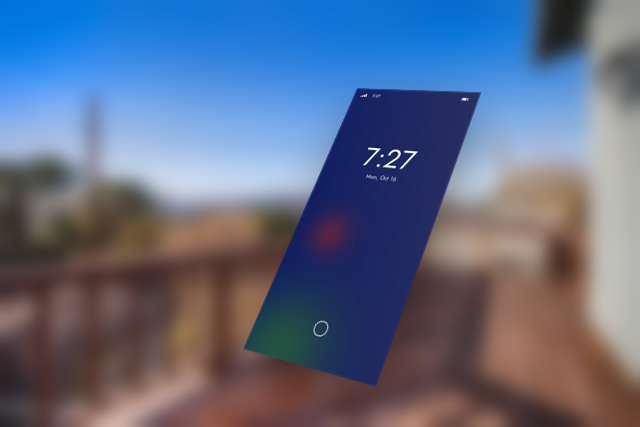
7:27
